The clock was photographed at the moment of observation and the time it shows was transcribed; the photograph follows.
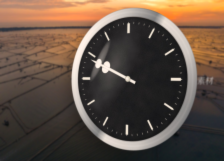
9:49
